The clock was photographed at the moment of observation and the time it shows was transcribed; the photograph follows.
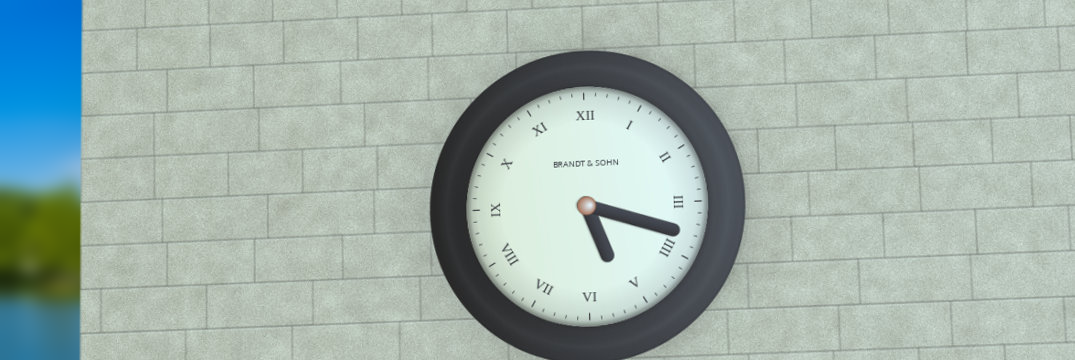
5:18
